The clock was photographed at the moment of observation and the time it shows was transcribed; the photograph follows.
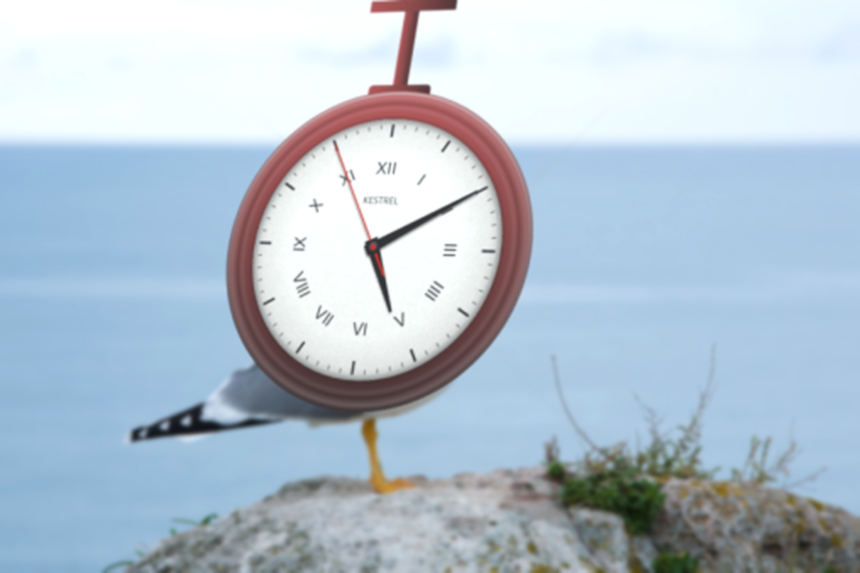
5:09:55
